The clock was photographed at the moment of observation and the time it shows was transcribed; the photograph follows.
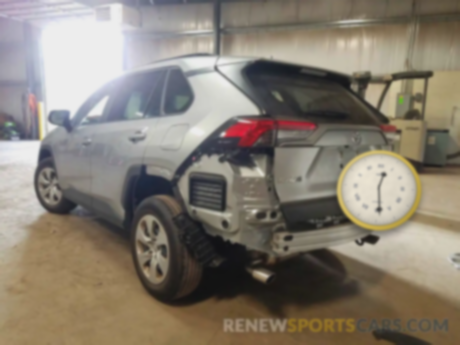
12:29
